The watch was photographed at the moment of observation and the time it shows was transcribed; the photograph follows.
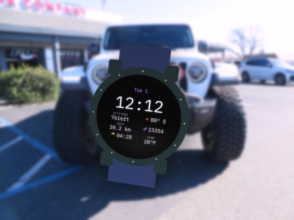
12:12
